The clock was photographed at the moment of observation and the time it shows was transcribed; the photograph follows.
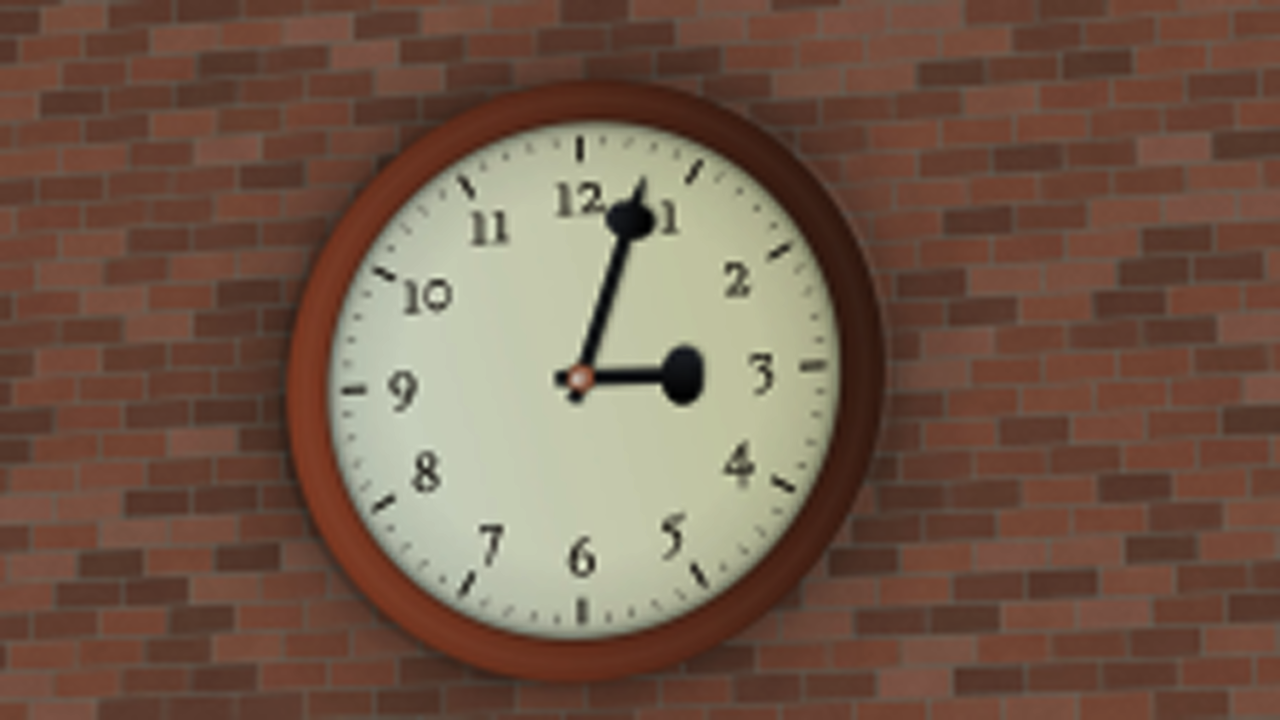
3:03
